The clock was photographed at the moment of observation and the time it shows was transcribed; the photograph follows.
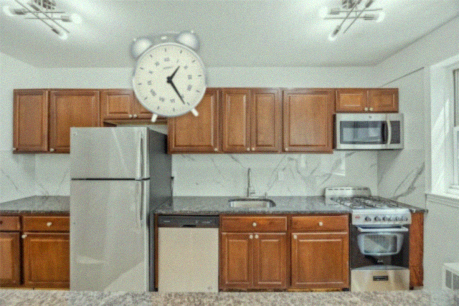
1:26
